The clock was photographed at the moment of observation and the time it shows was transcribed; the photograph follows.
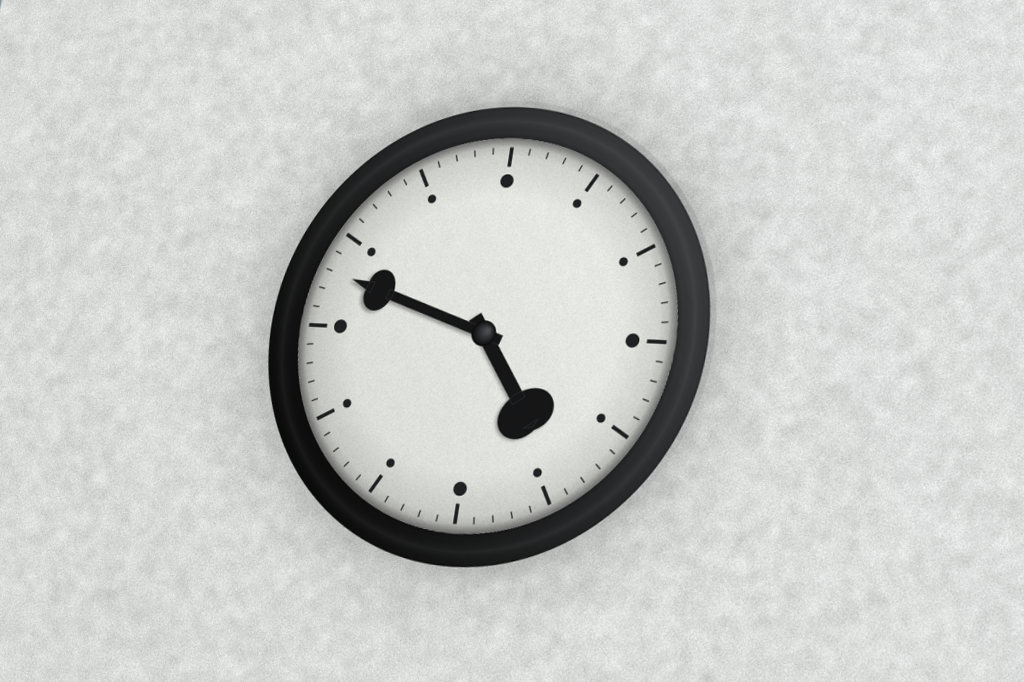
4:48
